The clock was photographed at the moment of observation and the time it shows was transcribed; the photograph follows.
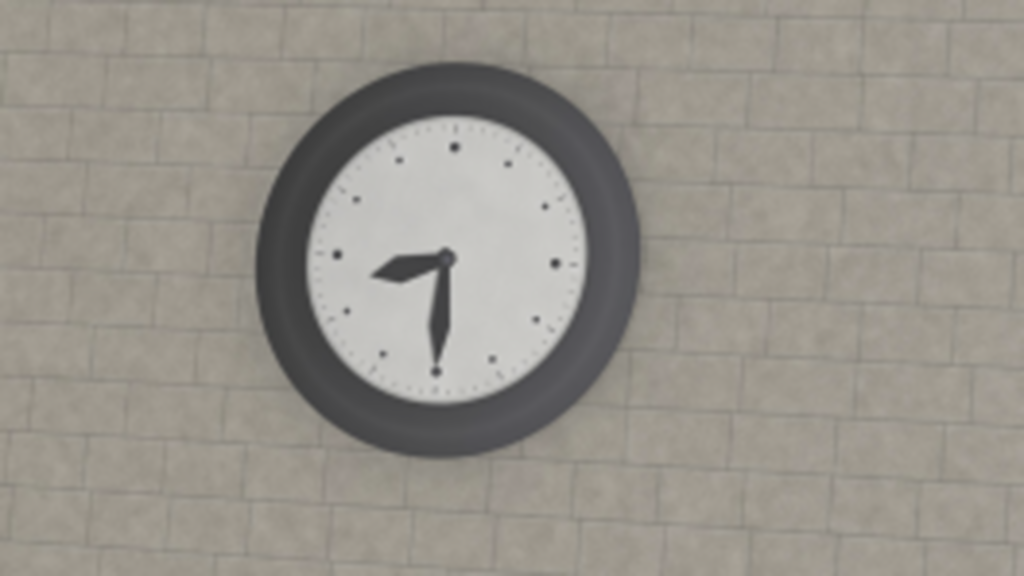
8:30
